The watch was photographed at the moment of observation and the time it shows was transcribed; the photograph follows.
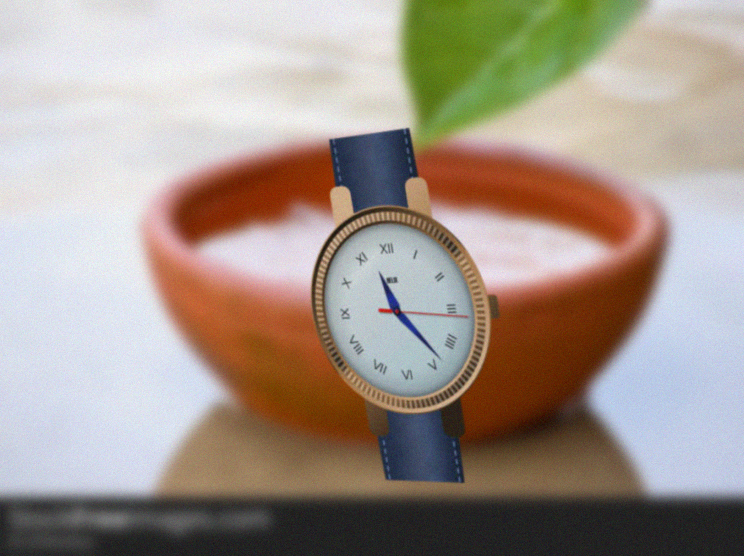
11:23:16
